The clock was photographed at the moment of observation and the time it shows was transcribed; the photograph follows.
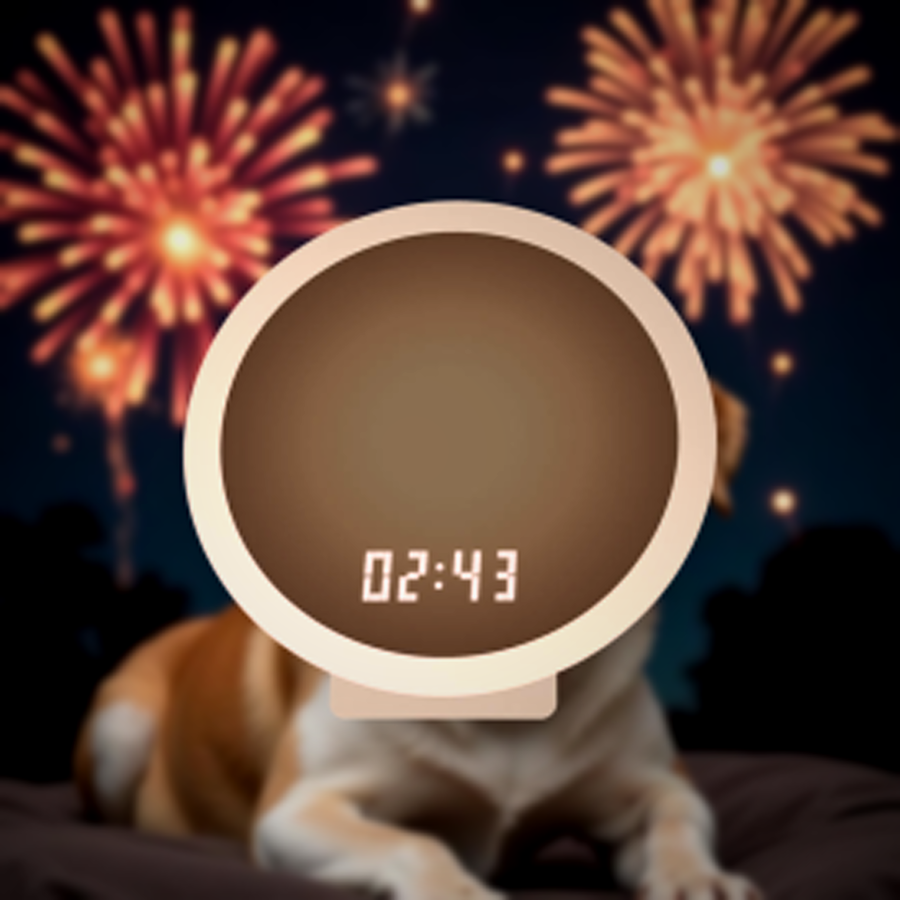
2:43
